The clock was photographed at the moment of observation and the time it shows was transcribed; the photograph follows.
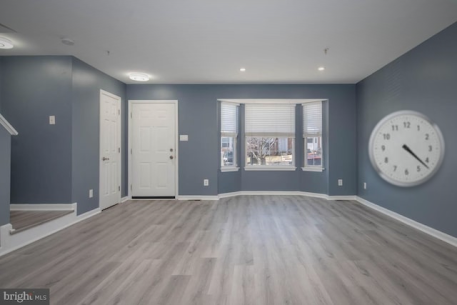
4:22
